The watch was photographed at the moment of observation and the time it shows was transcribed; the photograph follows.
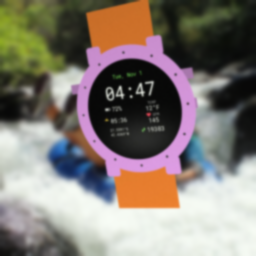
4:47
